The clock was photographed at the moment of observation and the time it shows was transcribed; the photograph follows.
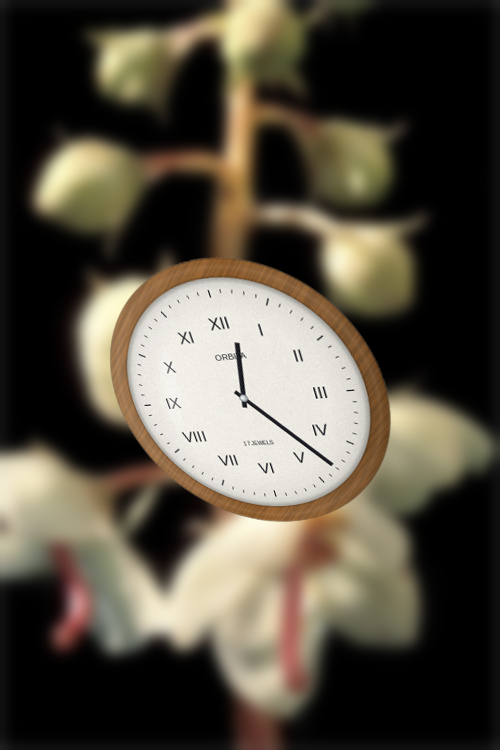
12:23
